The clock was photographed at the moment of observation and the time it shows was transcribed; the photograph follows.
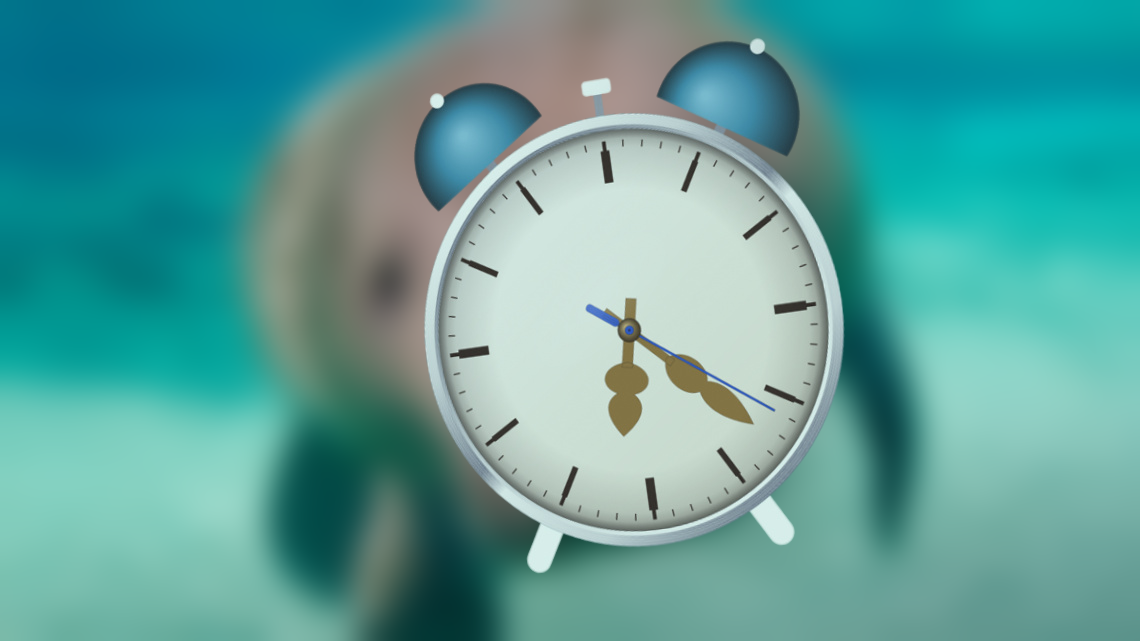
6:22:21
